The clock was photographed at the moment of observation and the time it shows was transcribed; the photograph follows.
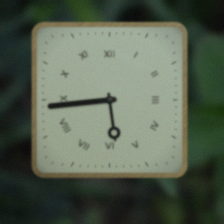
5:44
